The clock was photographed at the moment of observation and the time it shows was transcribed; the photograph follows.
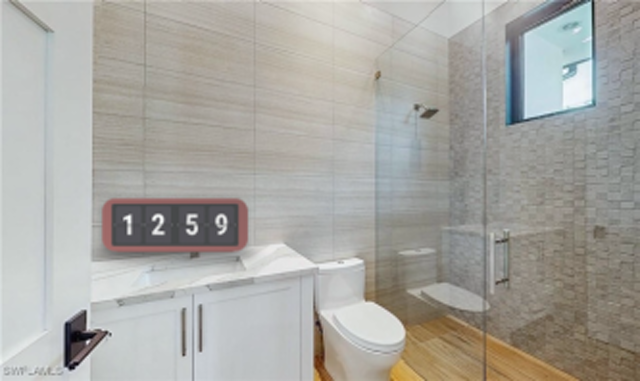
12:59
